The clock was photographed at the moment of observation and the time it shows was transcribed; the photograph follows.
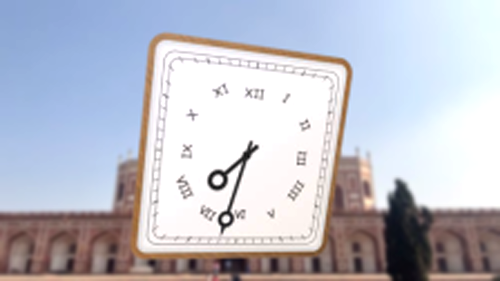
7:32
